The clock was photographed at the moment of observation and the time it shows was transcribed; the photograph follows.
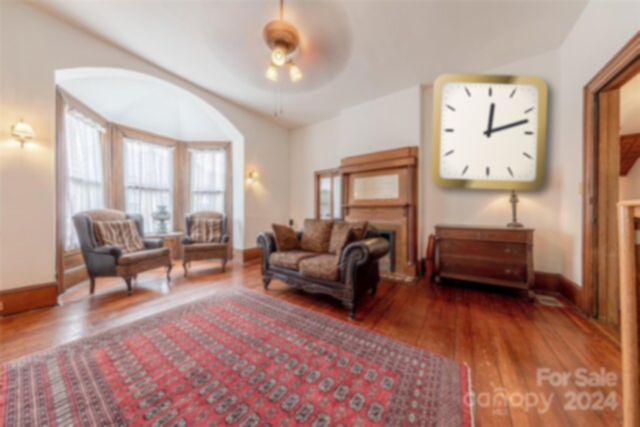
12:12
